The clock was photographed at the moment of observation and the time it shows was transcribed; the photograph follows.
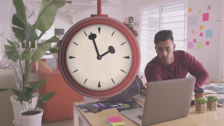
1:57
